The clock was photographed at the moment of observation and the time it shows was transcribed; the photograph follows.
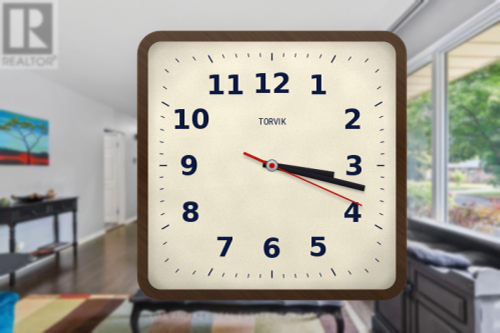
3:17:19
